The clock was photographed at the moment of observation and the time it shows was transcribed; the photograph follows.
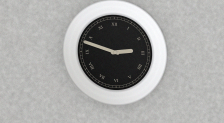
2:48
